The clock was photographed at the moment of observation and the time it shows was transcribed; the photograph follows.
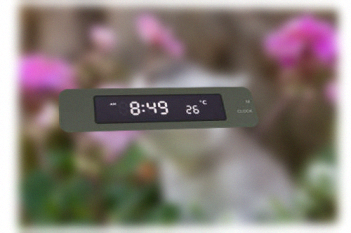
8:49
